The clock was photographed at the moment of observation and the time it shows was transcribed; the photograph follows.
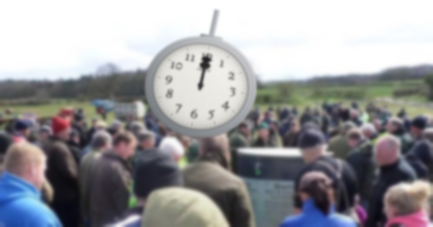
12:00
